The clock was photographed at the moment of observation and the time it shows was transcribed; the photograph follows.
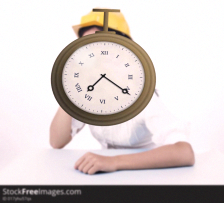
7:21
